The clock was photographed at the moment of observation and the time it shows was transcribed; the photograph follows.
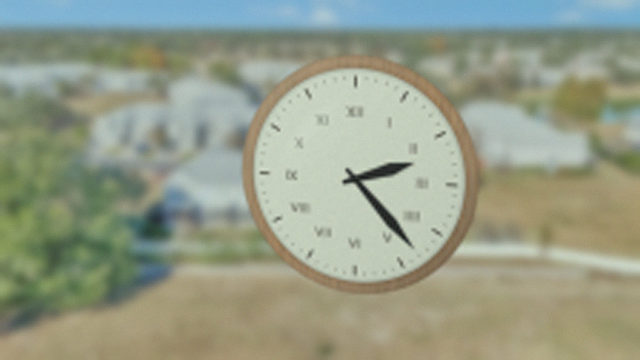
2:23
